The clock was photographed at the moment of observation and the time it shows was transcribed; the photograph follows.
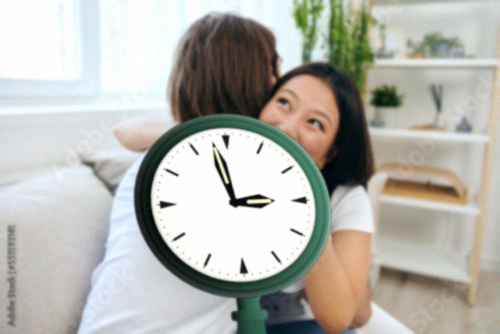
2:58
